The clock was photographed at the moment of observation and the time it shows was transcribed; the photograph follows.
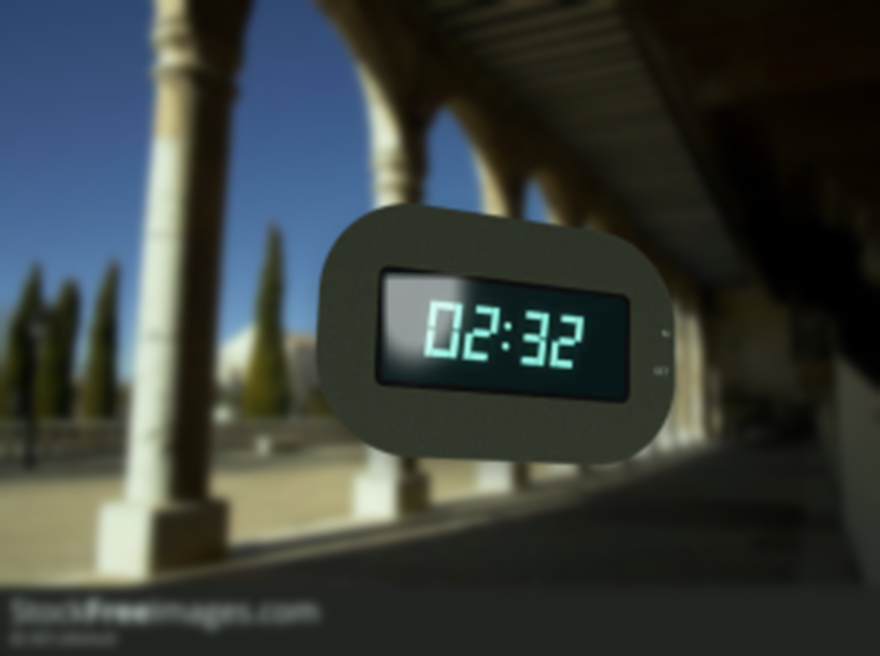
2:32
